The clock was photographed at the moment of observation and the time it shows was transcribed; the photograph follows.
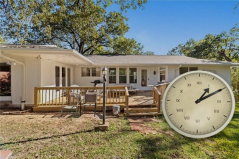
1:10
